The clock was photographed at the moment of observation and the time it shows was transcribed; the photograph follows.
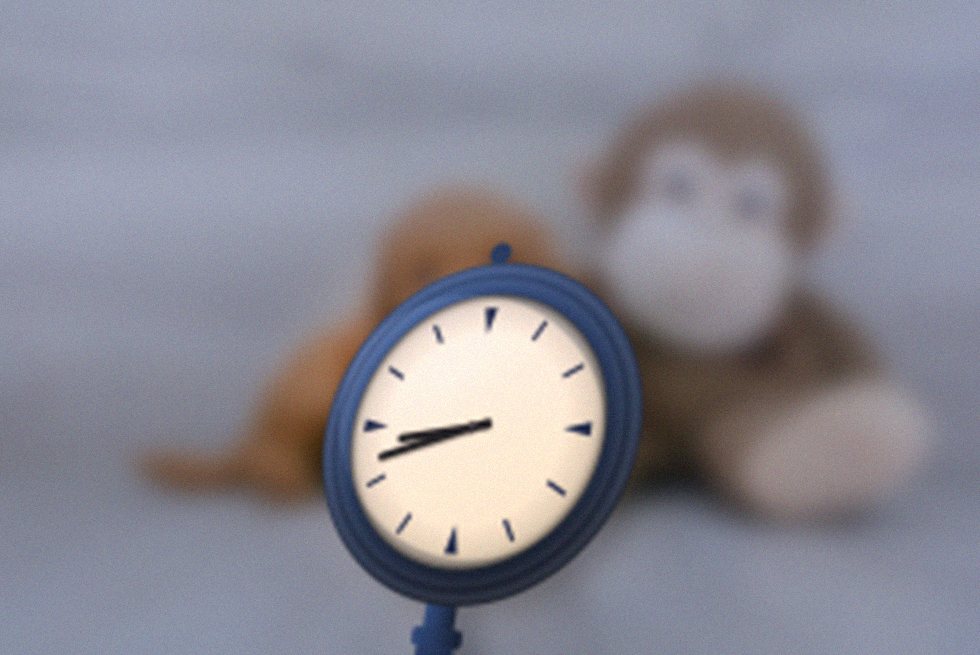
8:42
